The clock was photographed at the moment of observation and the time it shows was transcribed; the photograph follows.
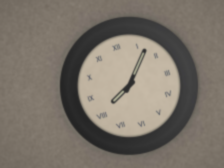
8:07
